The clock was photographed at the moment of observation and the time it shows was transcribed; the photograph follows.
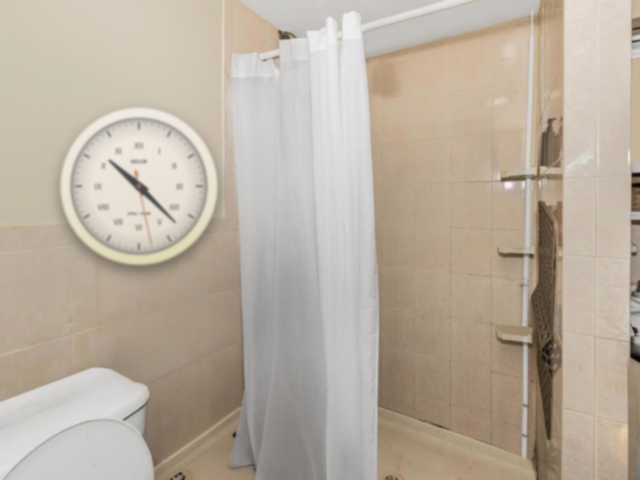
10:22:28
